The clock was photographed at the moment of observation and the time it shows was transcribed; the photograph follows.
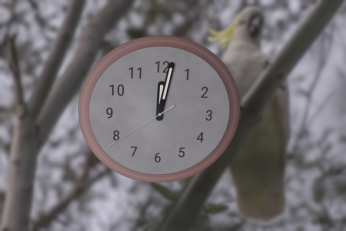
12:01:39
